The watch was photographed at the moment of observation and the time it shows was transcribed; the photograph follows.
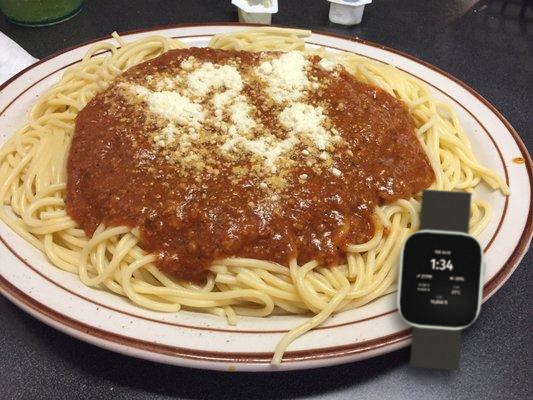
1:34
